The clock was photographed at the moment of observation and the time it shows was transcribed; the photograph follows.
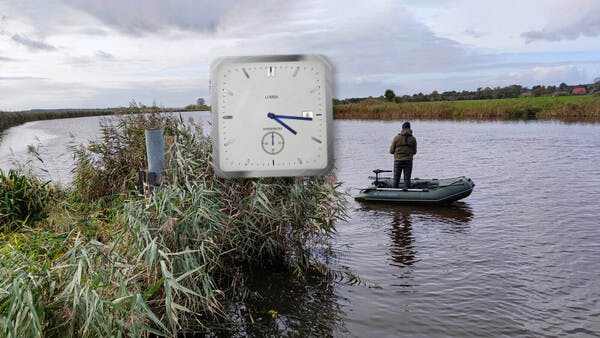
4:16
